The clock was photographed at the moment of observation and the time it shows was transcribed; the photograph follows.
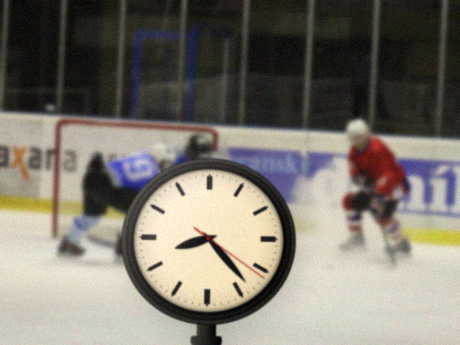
8:23:21
